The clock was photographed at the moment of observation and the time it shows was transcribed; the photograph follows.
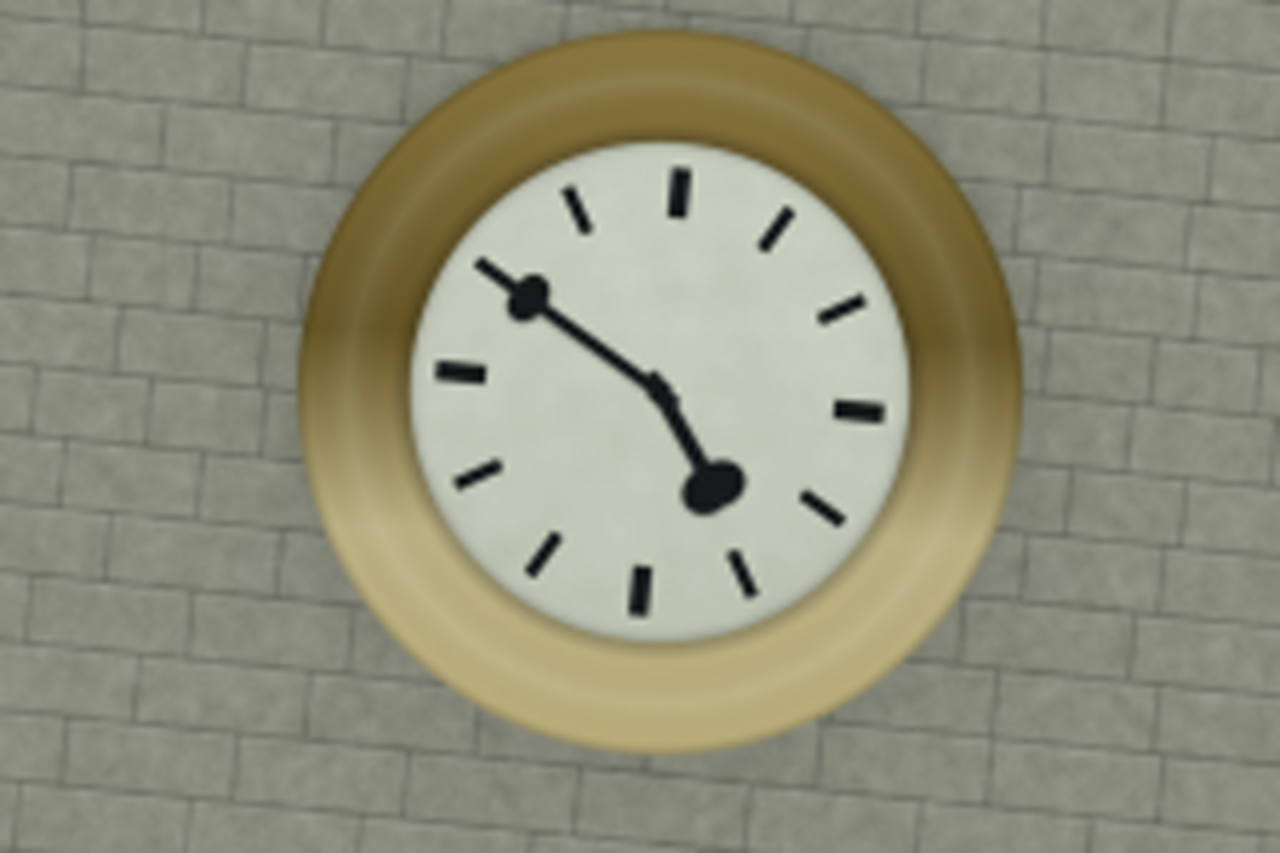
4:50
